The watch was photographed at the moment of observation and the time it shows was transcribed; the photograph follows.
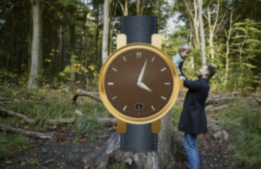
4:03
